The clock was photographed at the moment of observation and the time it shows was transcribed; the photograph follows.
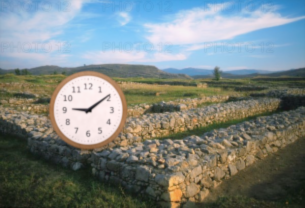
9:09
